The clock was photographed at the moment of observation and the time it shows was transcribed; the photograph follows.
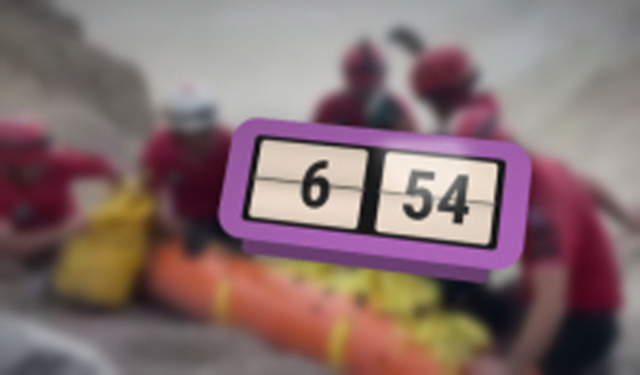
6:54
